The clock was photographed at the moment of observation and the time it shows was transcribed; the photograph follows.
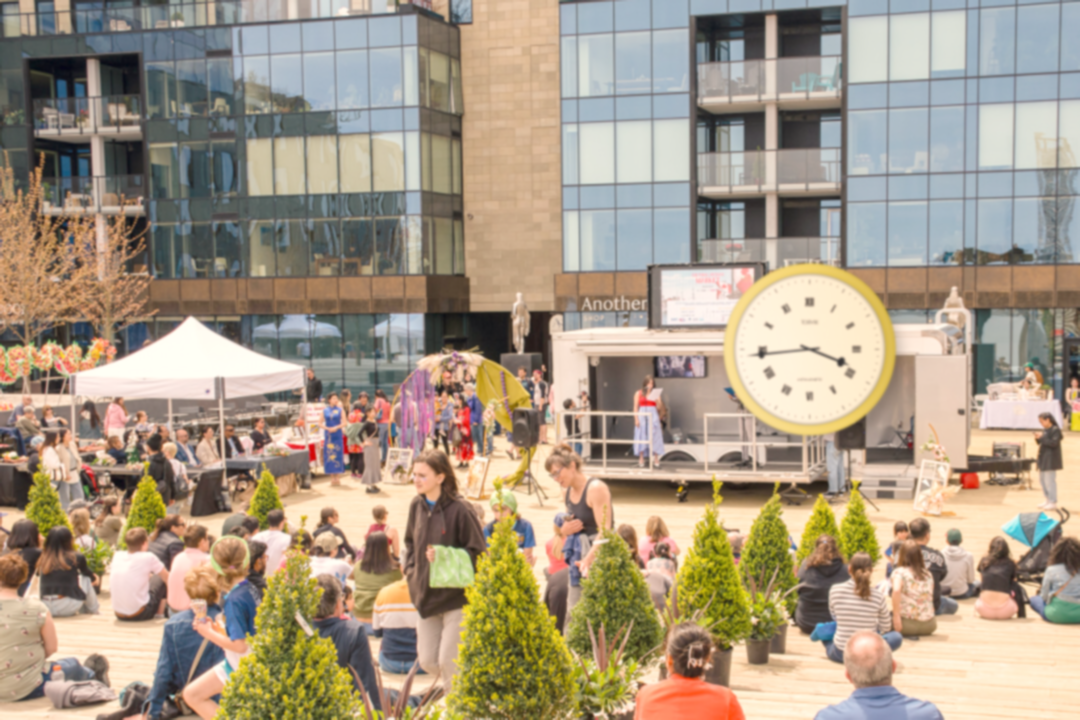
3:44
